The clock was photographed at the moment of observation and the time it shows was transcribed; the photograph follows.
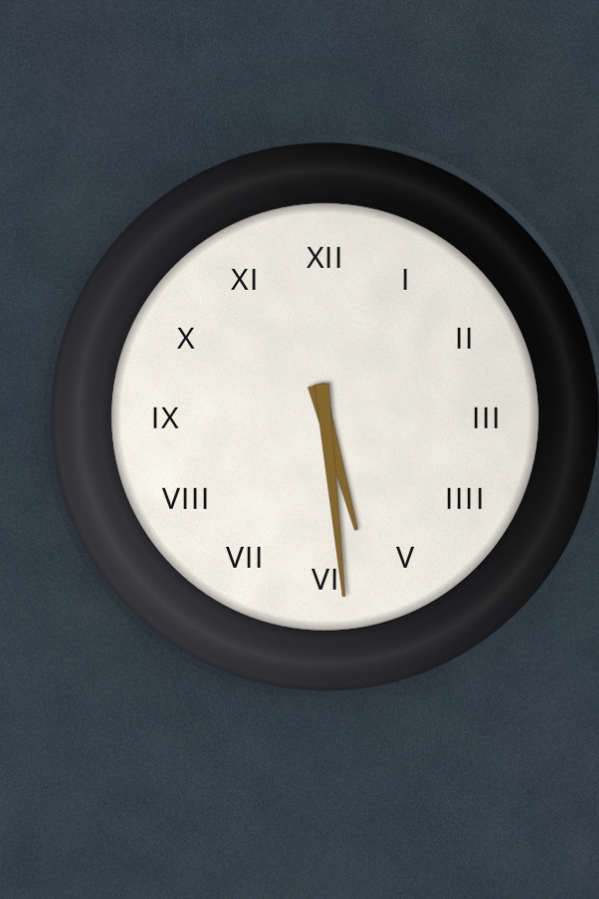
5:29
